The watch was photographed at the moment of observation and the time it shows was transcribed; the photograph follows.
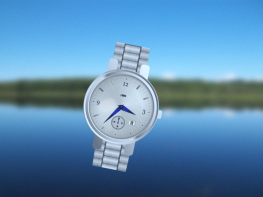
3:36
